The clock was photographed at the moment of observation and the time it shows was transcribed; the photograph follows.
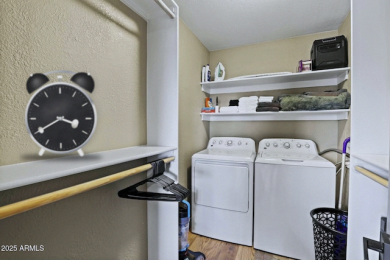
3:40
